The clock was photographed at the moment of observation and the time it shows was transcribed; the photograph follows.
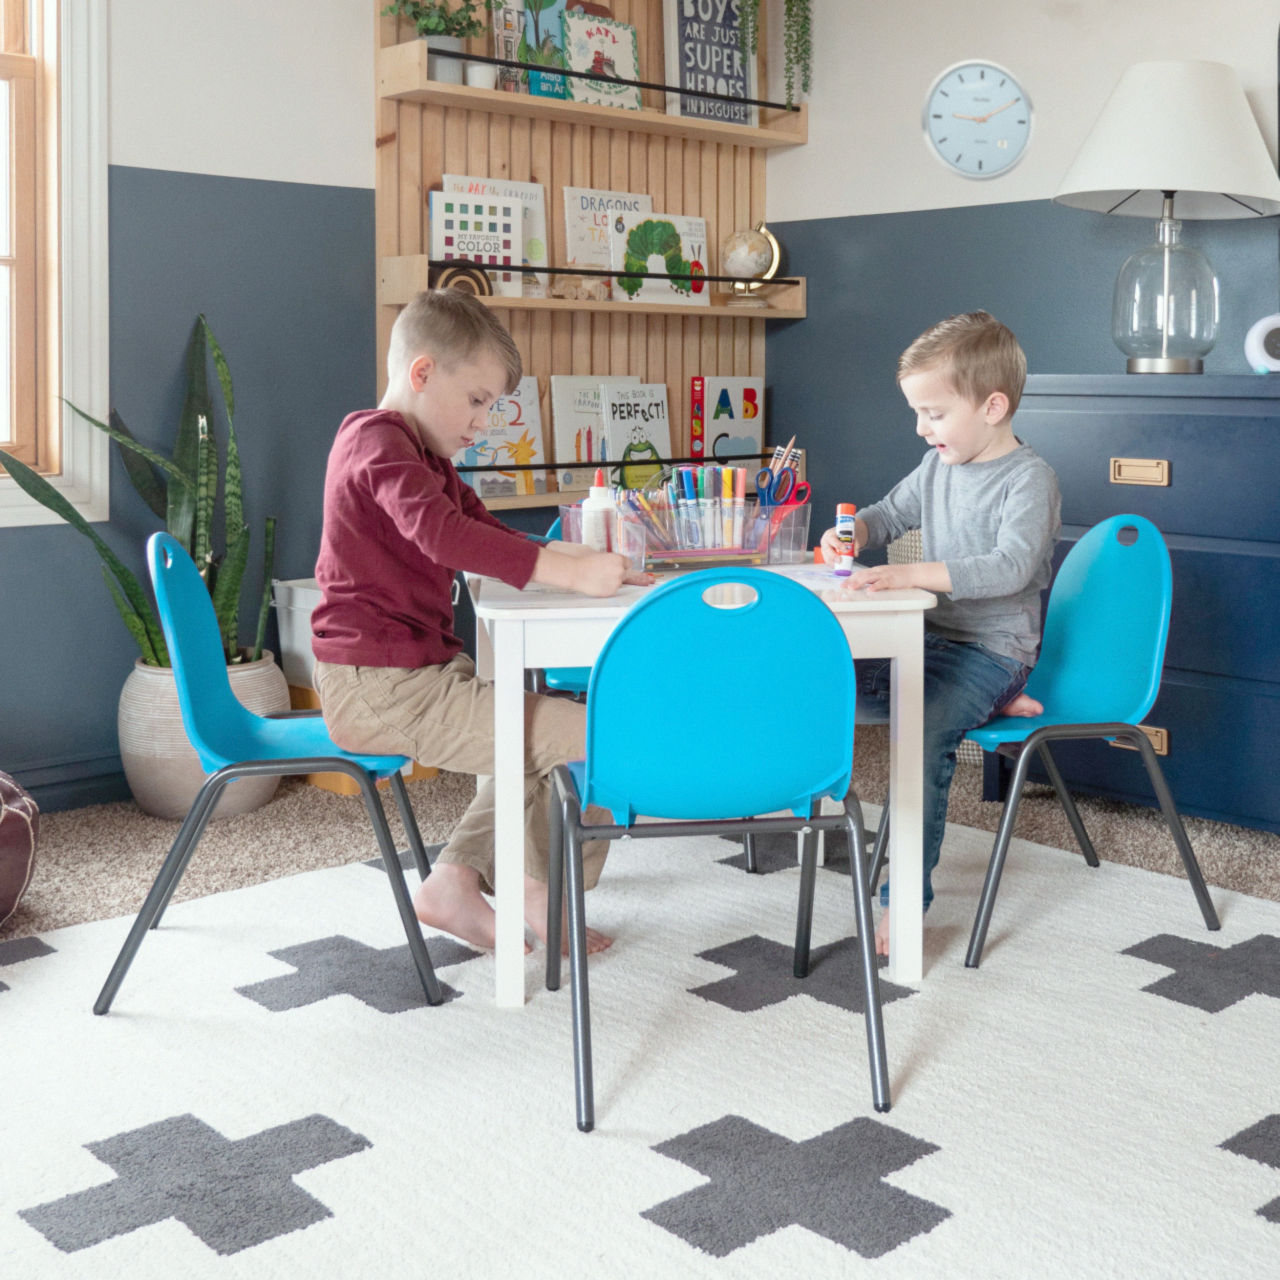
9:10
